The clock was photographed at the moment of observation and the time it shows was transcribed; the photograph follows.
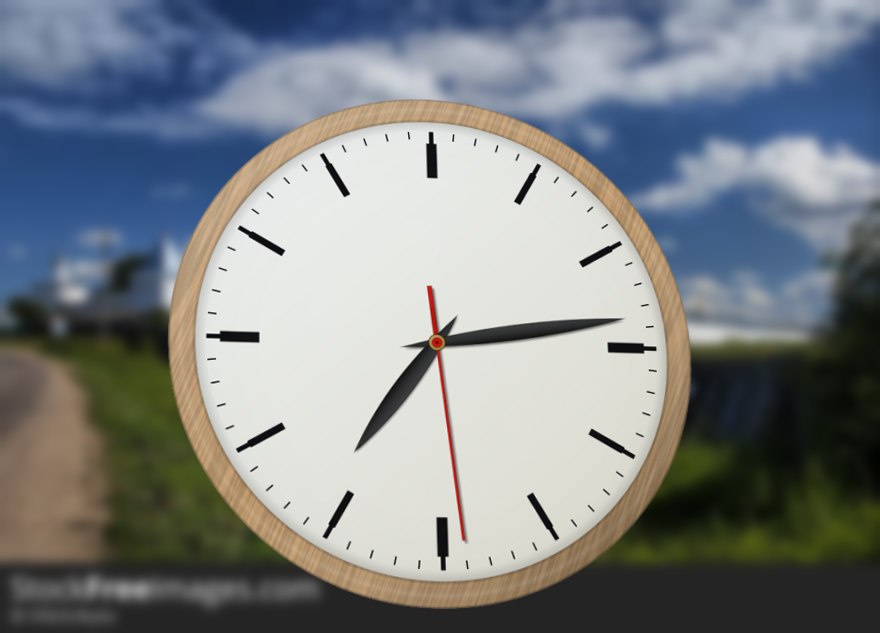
7:13:29
